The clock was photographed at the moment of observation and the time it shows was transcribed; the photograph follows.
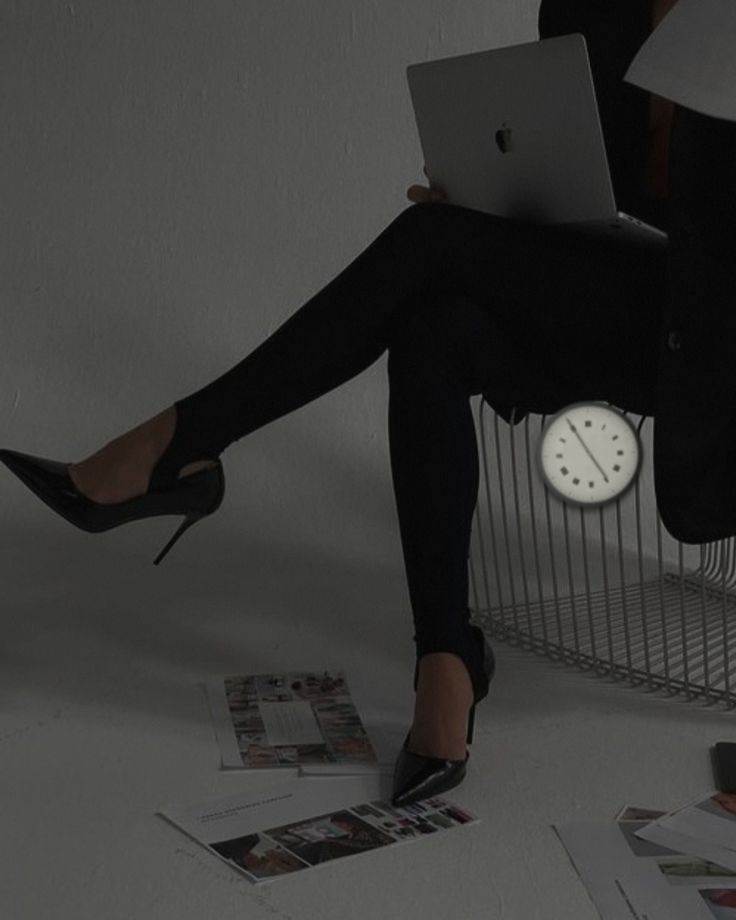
4:55
